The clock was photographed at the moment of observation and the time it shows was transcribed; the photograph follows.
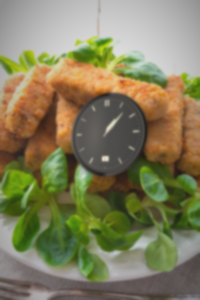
1:07
